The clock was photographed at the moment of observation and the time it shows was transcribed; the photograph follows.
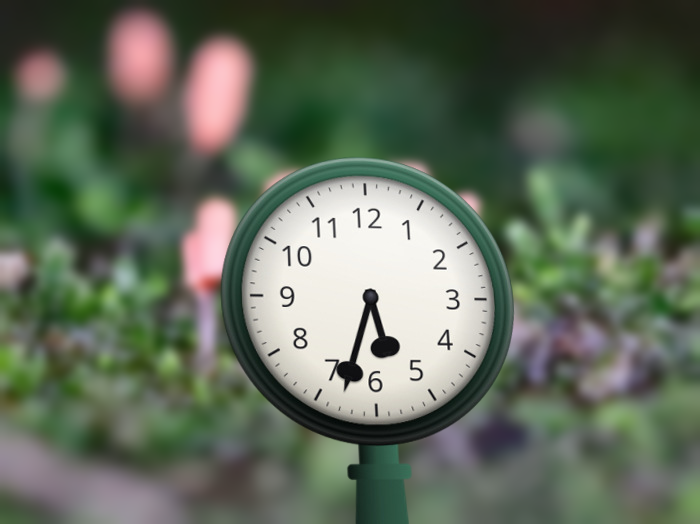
5:33
